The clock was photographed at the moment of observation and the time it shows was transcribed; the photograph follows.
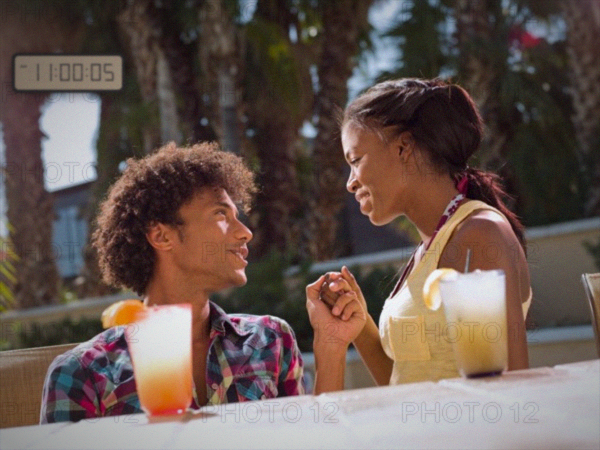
11:00:05
